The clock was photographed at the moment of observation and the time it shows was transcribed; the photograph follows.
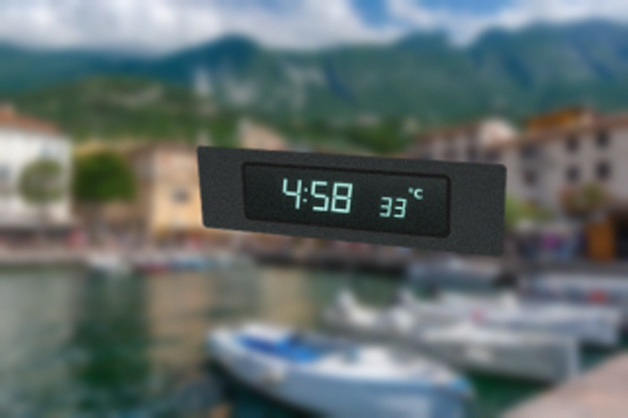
4:58
